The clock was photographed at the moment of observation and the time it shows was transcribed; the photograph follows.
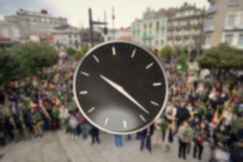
10:23
